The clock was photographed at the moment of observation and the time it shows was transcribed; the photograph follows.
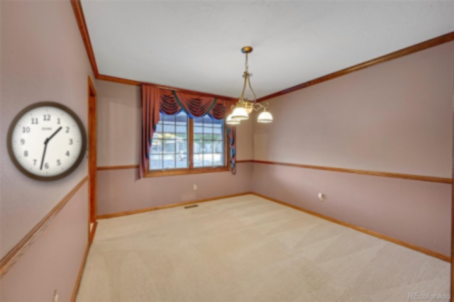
1:32
